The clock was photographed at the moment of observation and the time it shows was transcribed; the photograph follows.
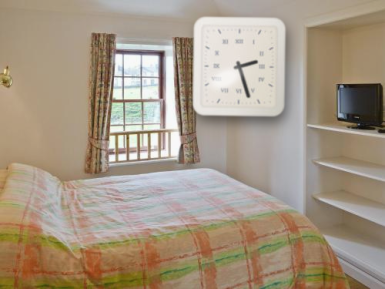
2:27
